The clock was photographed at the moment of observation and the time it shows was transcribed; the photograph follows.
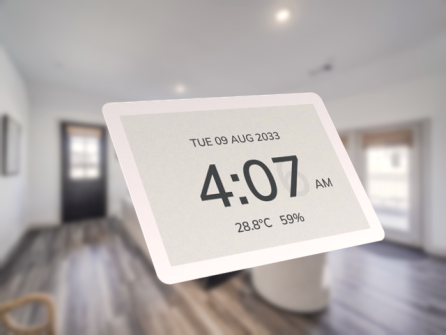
4:07
